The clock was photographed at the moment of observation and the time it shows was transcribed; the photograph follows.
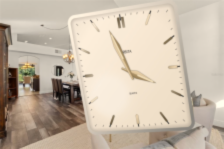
3:57
